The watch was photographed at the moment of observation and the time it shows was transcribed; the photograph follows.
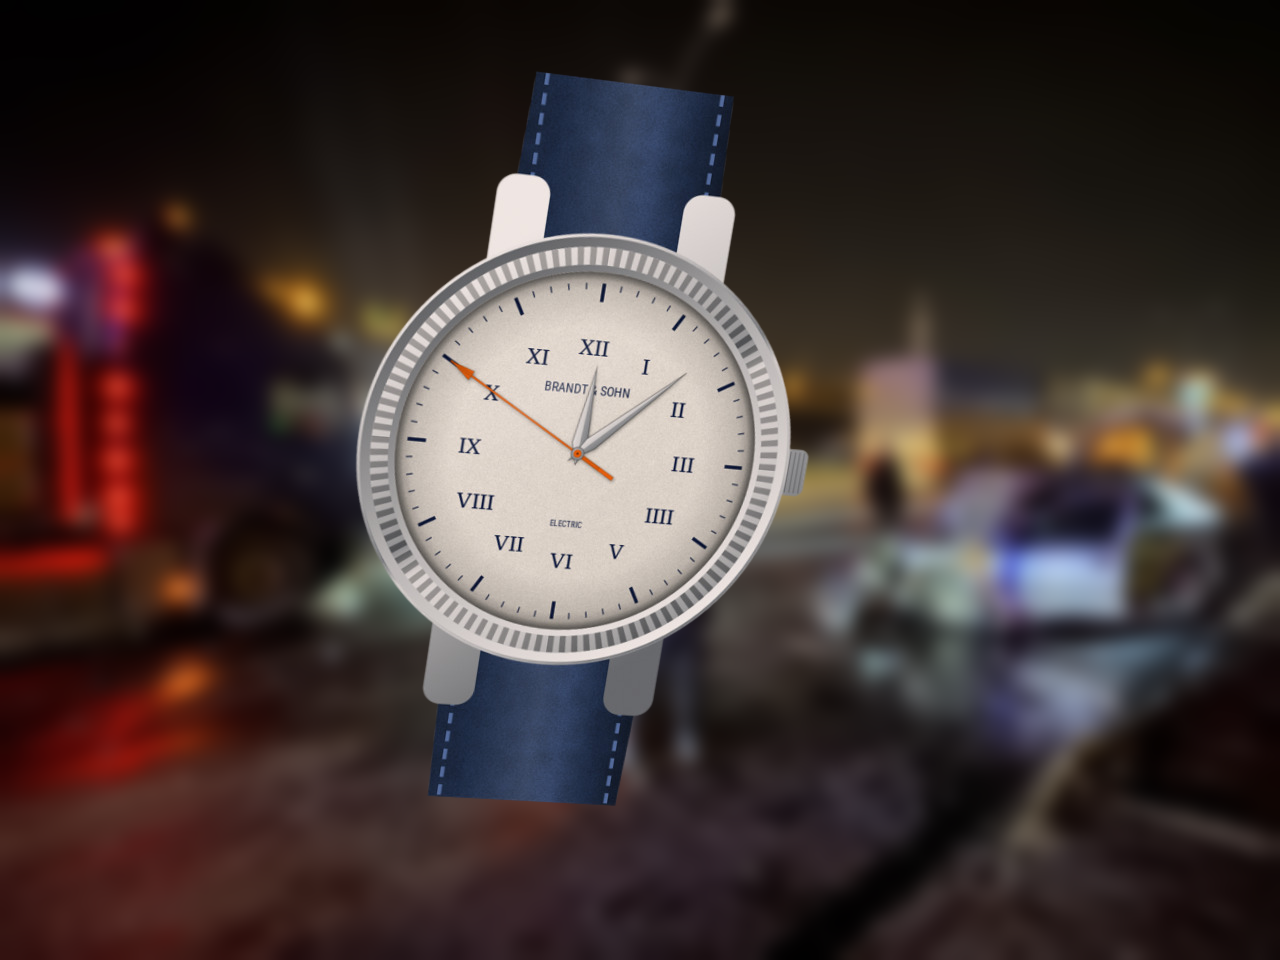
12:07:50
